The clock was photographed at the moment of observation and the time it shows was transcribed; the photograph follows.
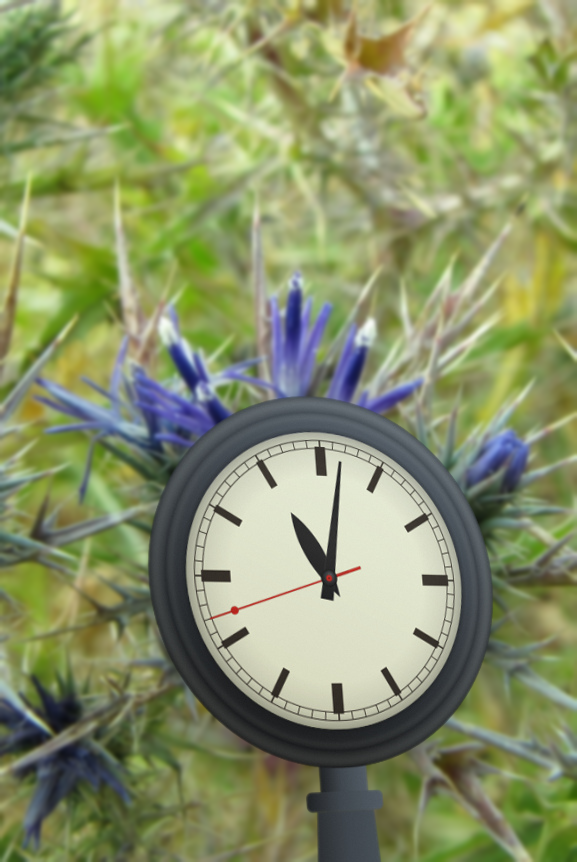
11:01:42
